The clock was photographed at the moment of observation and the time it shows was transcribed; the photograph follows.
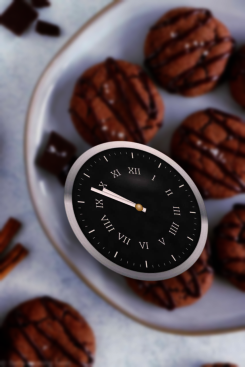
9:48
